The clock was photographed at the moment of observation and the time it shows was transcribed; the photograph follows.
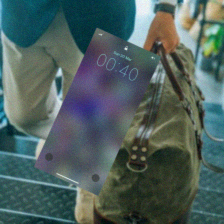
0:40
